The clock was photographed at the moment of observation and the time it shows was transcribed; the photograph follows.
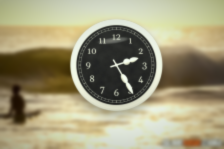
2:25
